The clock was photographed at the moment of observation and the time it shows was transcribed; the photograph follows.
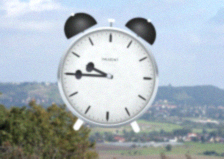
9:45
